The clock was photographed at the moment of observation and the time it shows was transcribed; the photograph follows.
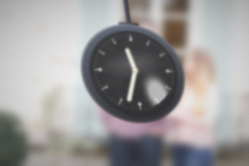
11:33
